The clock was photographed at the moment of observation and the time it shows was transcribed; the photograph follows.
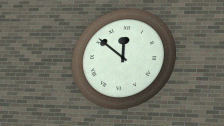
11:51
